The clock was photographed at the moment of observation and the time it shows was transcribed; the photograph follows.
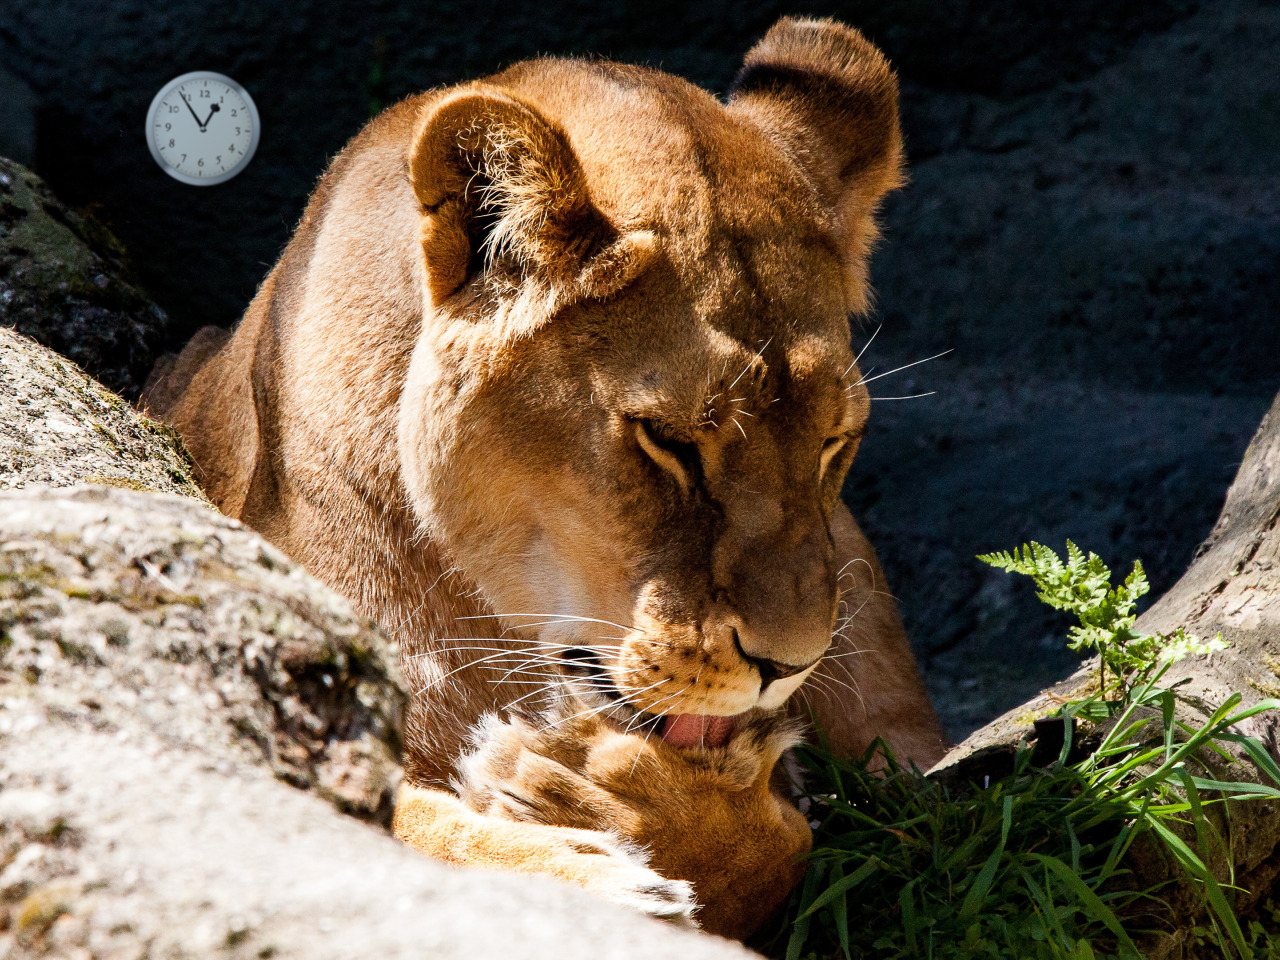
12:54
